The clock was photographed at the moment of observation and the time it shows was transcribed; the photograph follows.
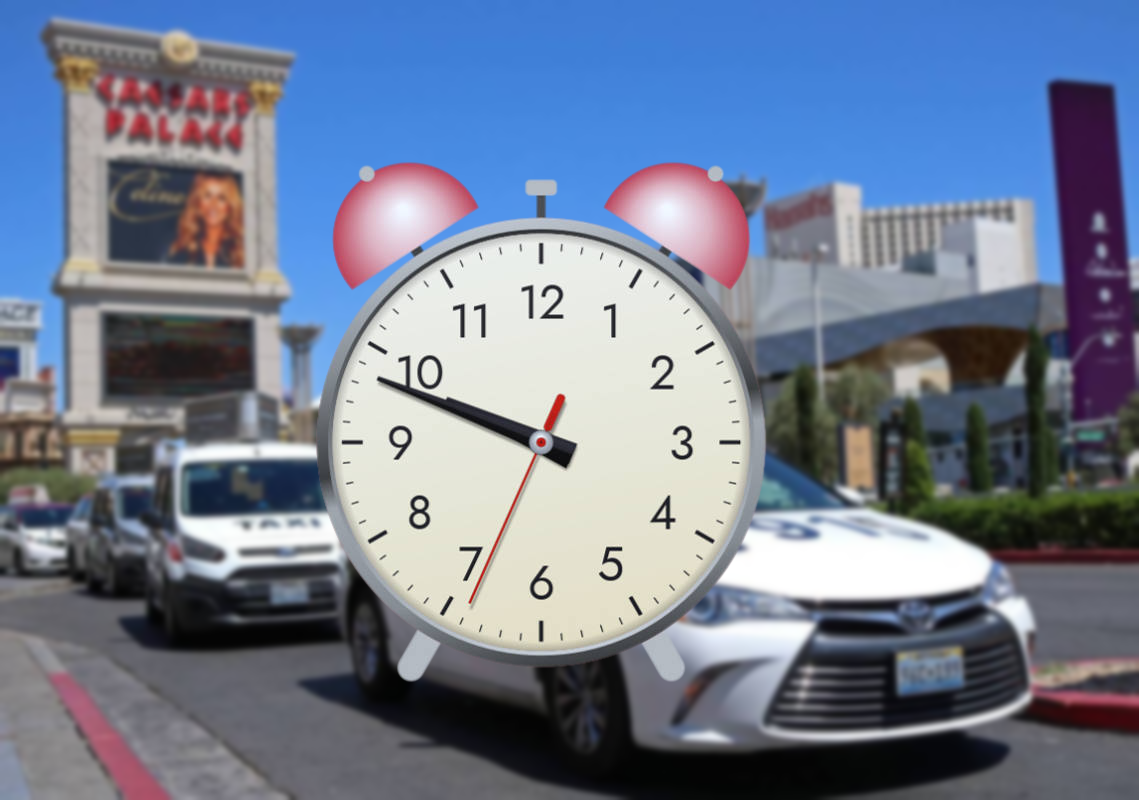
9:48:34
